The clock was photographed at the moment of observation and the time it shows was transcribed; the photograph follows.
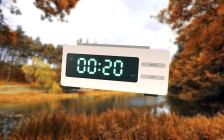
0:20
